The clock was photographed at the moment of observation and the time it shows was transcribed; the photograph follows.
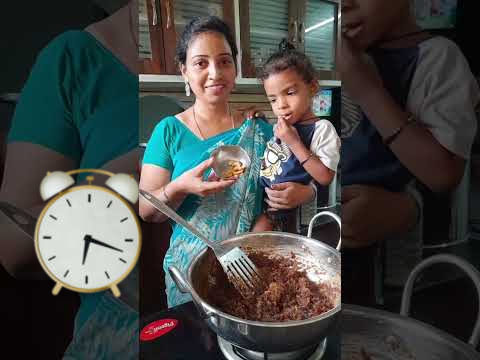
6:18
